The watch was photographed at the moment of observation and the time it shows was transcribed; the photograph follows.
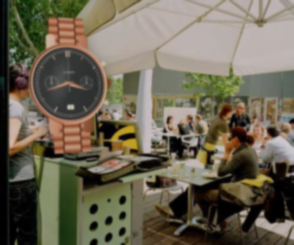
3:42
